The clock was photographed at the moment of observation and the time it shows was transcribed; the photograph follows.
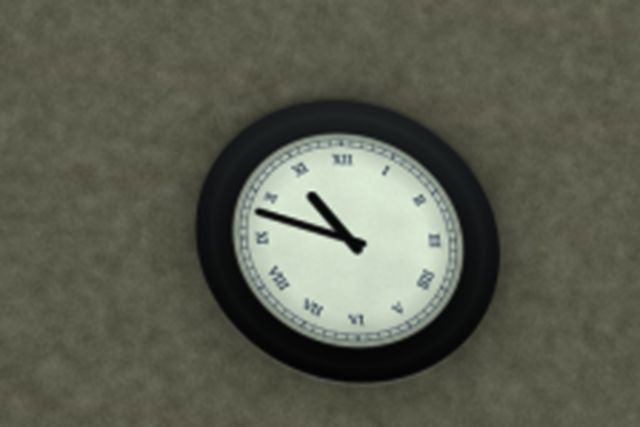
10:48
